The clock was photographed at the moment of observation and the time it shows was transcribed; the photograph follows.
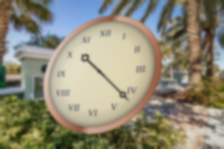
10:22
